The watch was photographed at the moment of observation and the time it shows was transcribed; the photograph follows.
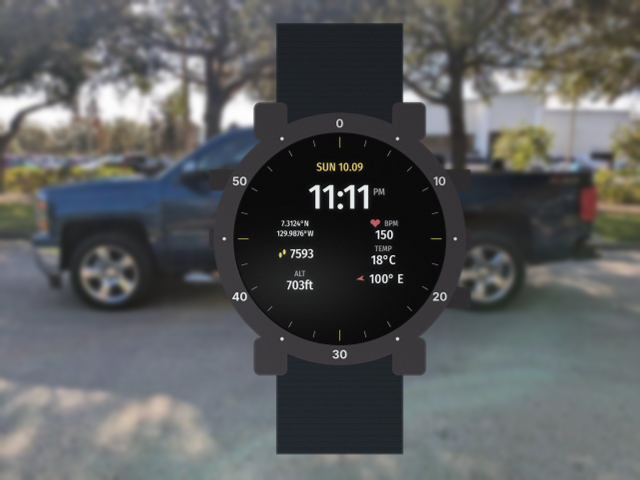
11:11
